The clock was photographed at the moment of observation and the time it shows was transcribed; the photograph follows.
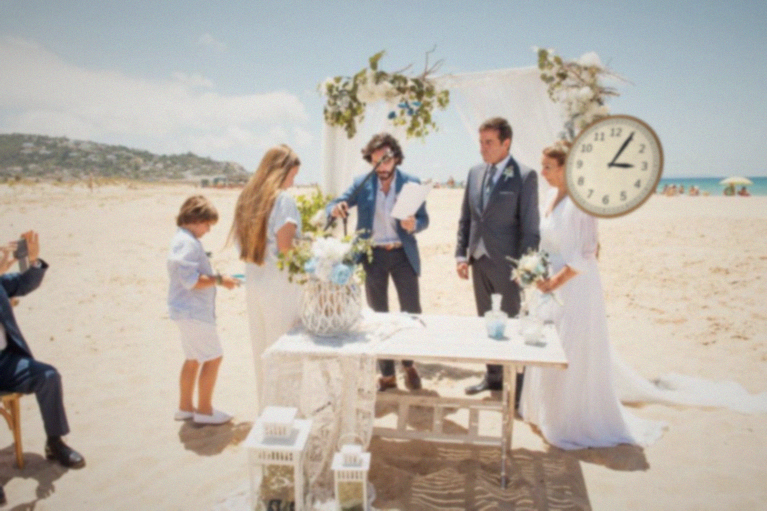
3:05
